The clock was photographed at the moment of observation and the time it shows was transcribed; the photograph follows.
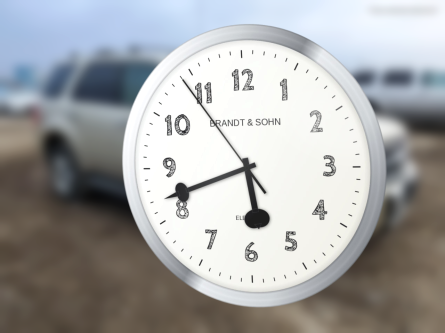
5:41:54
